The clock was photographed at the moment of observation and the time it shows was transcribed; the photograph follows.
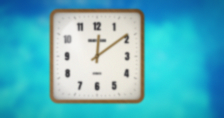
12:09
